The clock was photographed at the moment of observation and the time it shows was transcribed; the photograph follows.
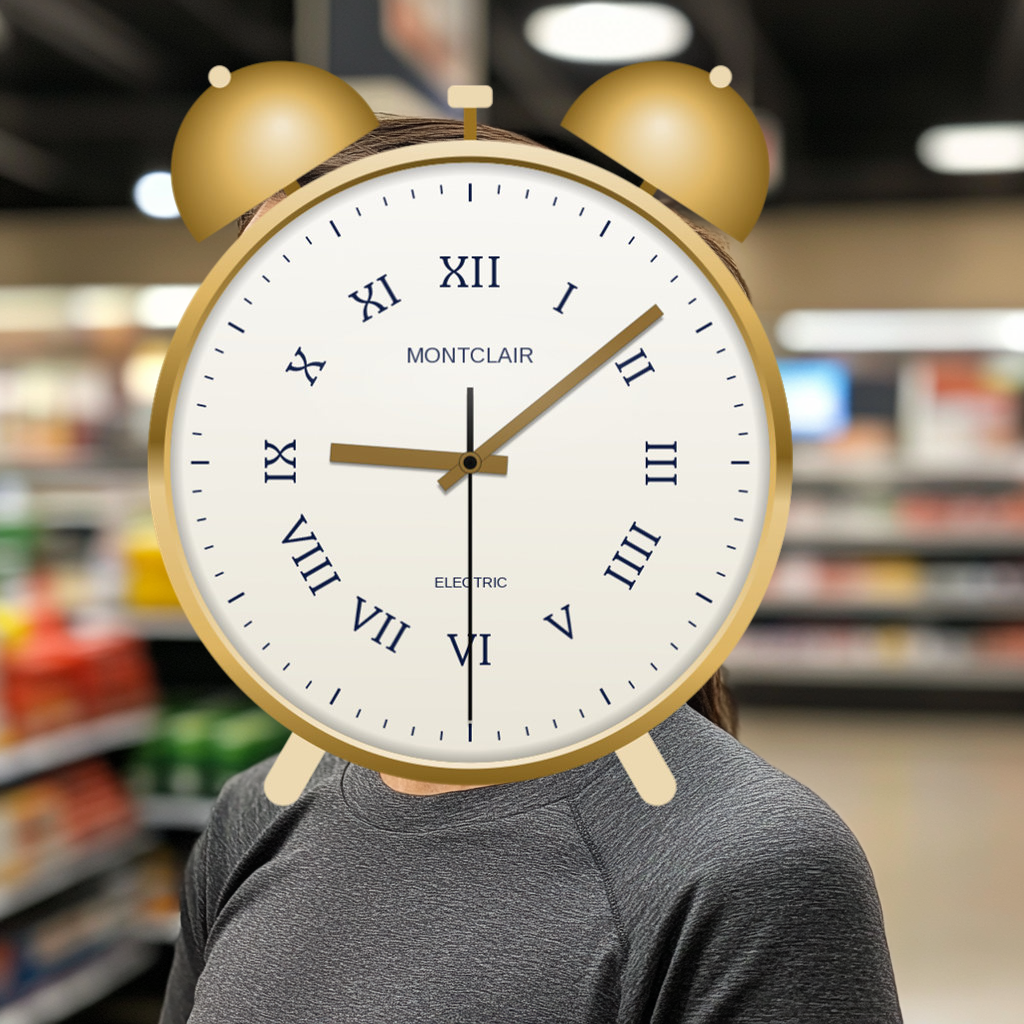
9:08:30
